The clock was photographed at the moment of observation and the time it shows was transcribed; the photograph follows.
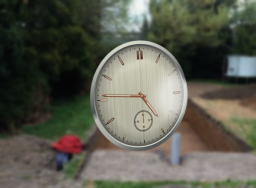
4:46
